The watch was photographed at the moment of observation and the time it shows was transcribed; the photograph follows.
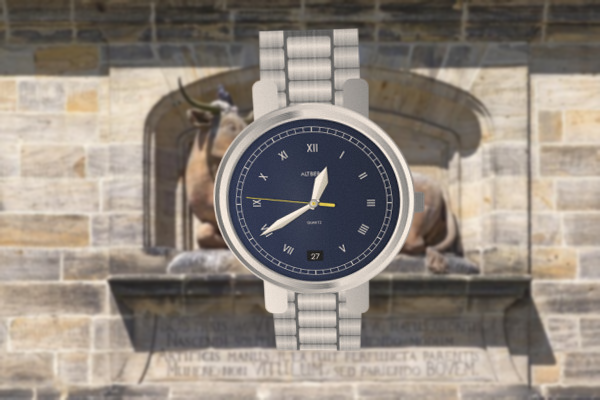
12:39:46
